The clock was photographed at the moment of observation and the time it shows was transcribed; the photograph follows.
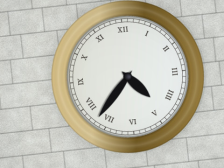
4:37
